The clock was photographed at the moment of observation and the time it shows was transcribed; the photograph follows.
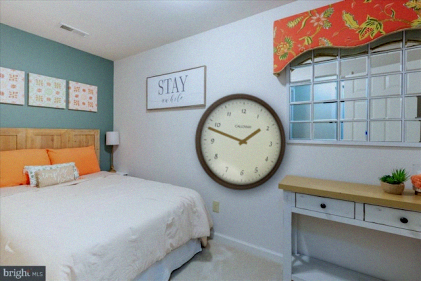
1:48
